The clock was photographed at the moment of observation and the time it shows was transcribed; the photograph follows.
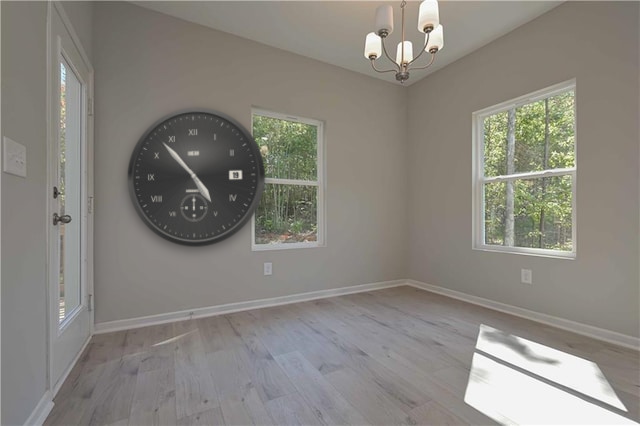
4:53
